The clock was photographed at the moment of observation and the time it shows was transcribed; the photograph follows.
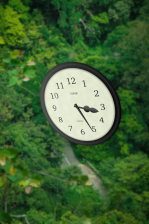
3:26
